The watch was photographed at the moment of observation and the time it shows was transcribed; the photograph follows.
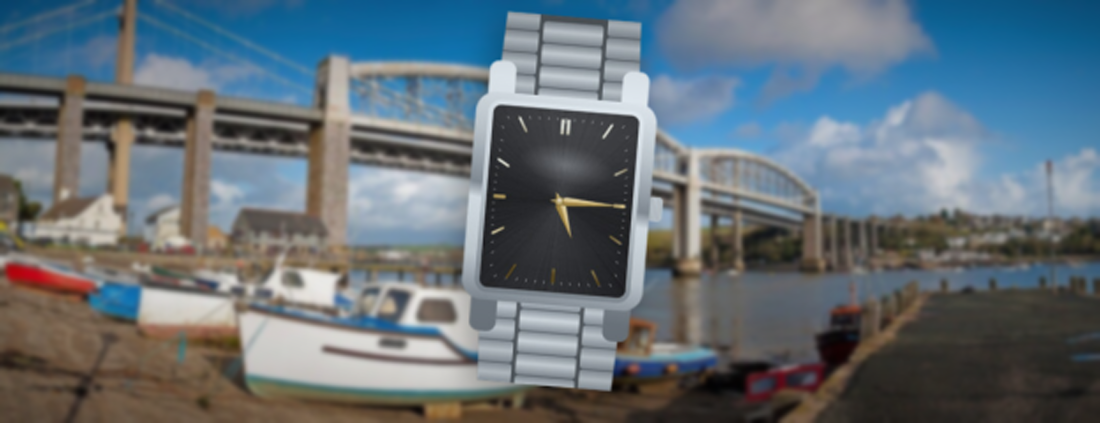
5:15
